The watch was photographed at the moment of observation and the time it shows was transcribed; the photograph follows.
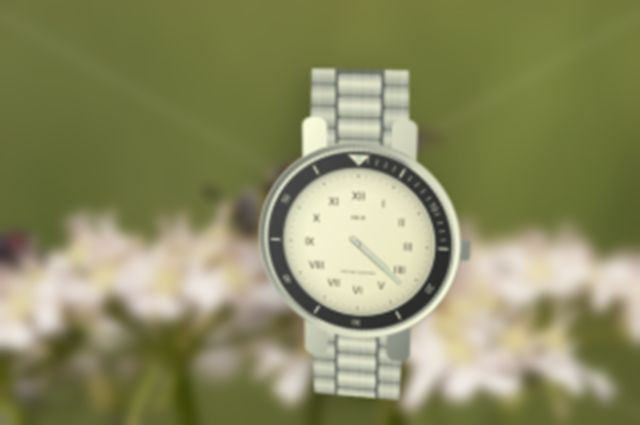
4:22
